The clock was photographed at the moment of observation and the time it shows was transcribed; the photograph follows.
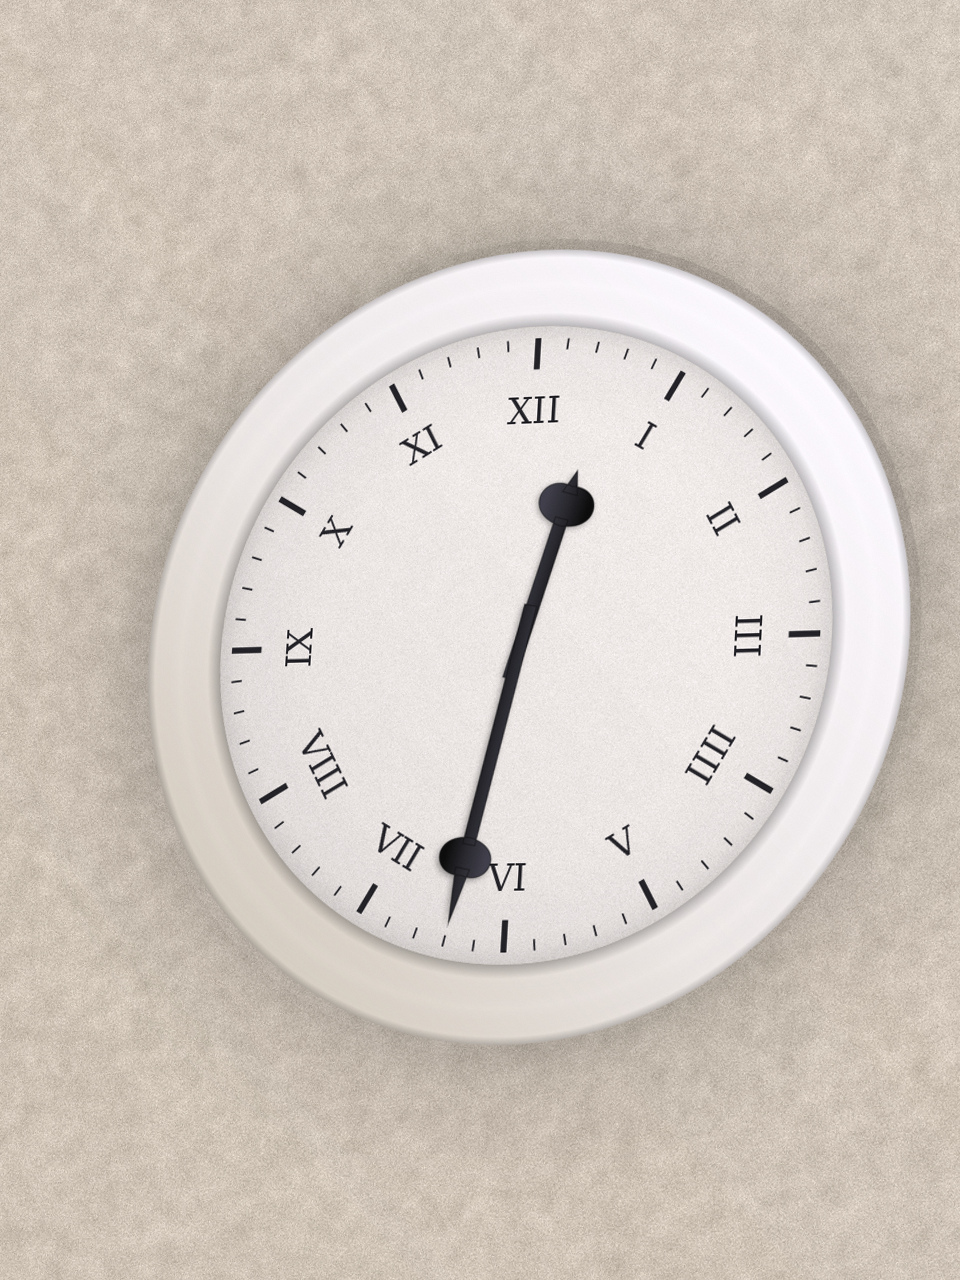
12:32
